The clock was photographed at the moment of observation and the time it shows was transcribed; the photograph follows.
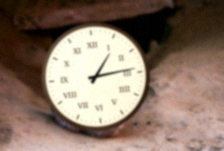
1:14
